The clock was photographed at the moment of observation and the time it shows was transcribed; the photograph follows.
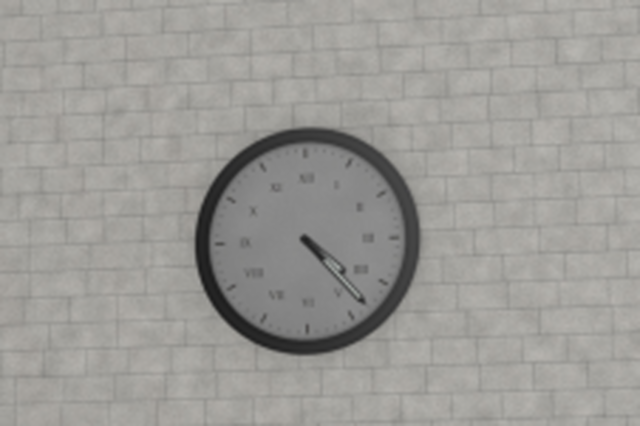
4:23
